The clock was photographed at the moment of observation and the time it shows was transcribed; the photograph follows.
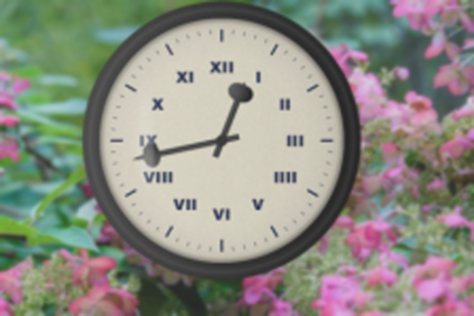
12:43
